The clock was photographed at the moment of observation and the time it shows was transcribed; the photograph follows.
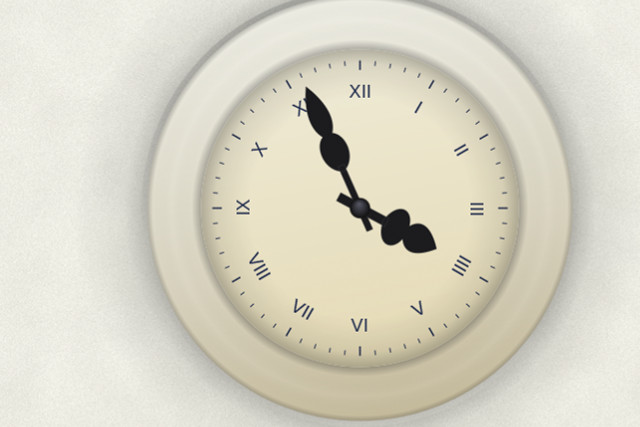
3:56
